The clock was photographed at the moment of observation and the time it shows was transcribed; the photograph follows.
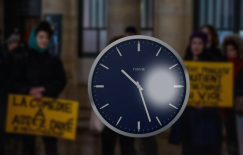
10:27
